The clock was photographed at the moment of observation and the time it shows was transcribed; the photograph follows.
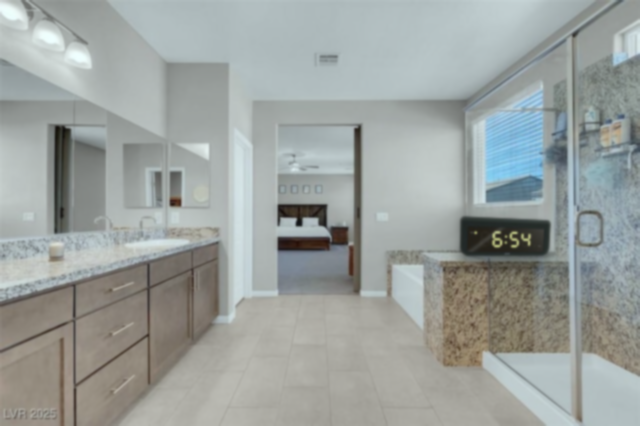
6:54
